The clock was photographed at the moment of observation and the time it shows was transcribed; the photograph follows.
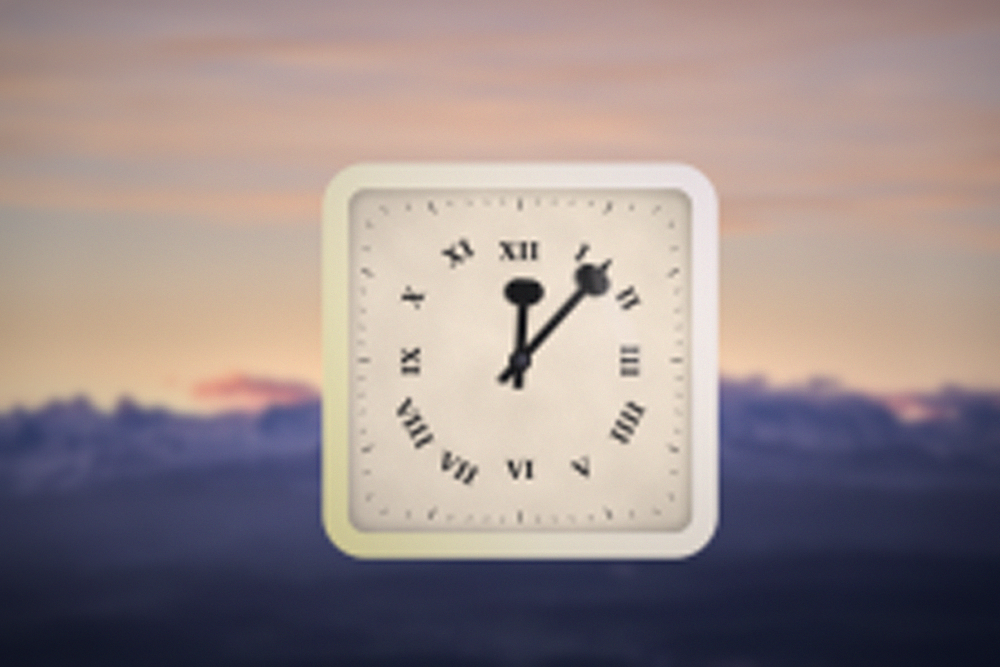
12:07
